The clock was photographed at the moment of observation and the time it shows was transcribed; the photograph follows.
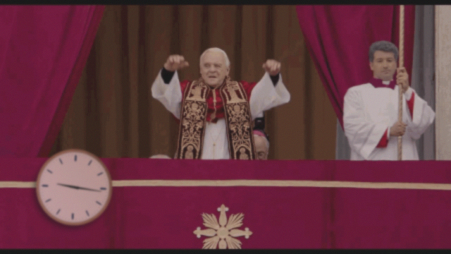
9:16
